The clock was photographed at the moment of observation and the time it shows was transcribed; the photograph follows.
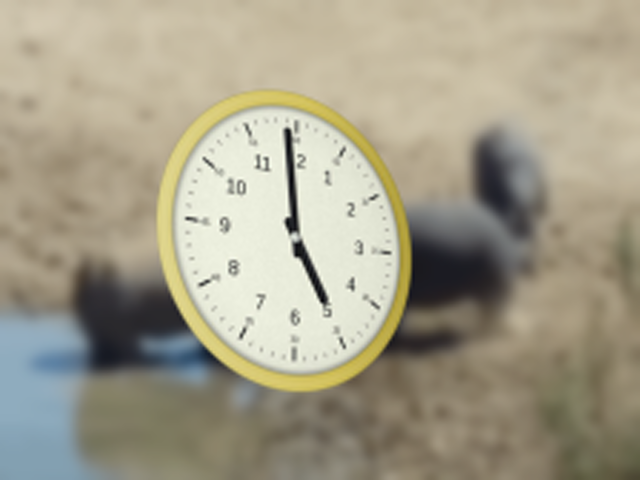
4:59
